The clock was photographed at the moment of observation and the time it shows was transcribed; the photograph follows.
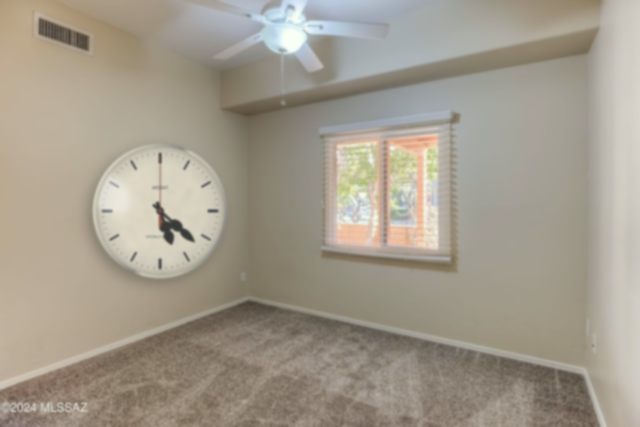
5:22:00
